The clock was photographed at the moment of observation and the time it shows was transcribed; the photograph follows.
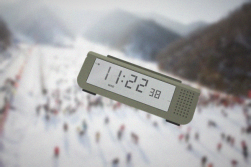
11:22:38
